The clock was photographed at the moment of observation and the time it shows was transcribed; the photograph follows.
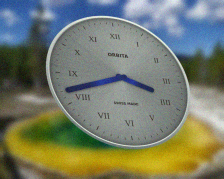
3:42
